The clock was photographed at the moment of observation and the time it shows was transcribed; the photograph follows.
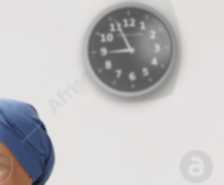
8:56
